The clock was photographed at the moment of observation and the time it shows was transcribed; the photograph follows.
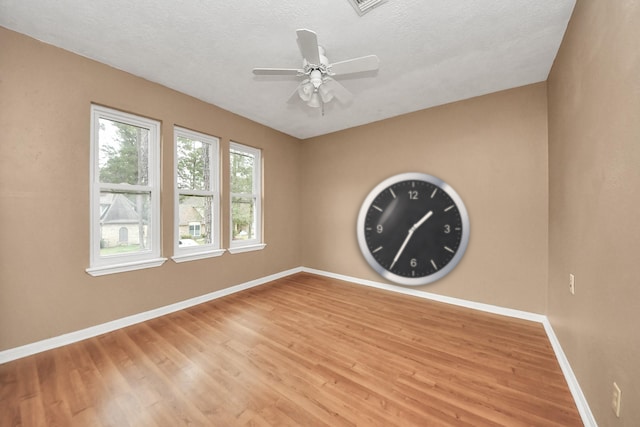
1:35
